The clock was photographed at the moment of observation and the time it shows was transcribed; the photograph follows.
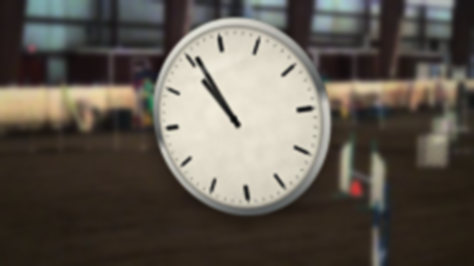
10:56
